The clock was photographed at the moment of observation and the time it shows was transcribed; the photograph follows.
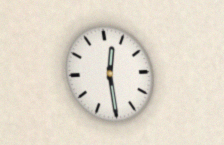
12:30
